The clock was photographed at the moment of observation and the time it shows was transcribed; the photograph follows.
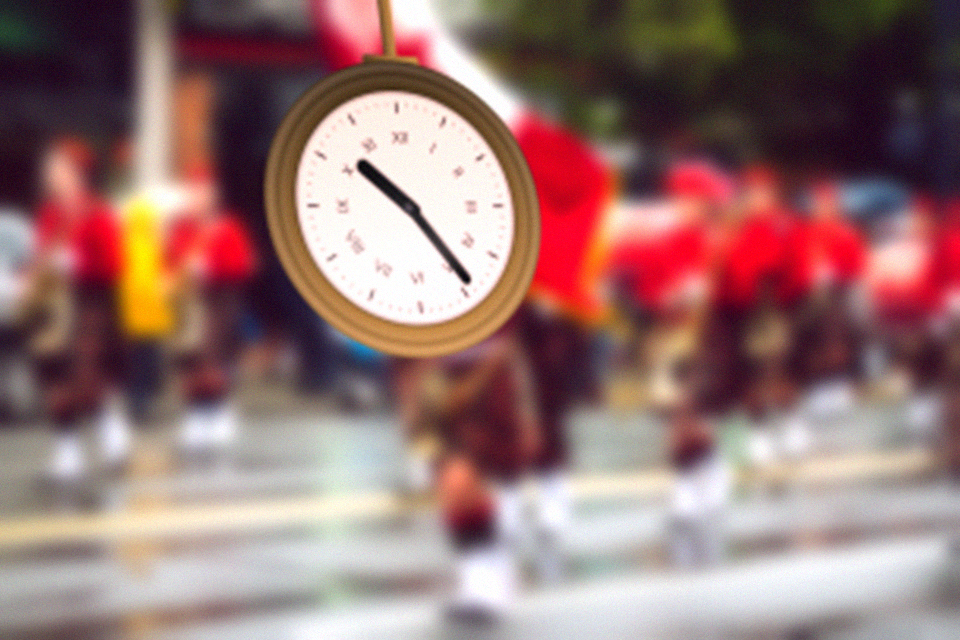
10:24
